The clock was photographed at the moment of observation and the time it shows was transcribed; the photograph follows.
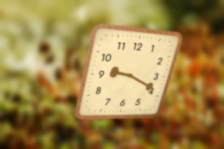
9:19
